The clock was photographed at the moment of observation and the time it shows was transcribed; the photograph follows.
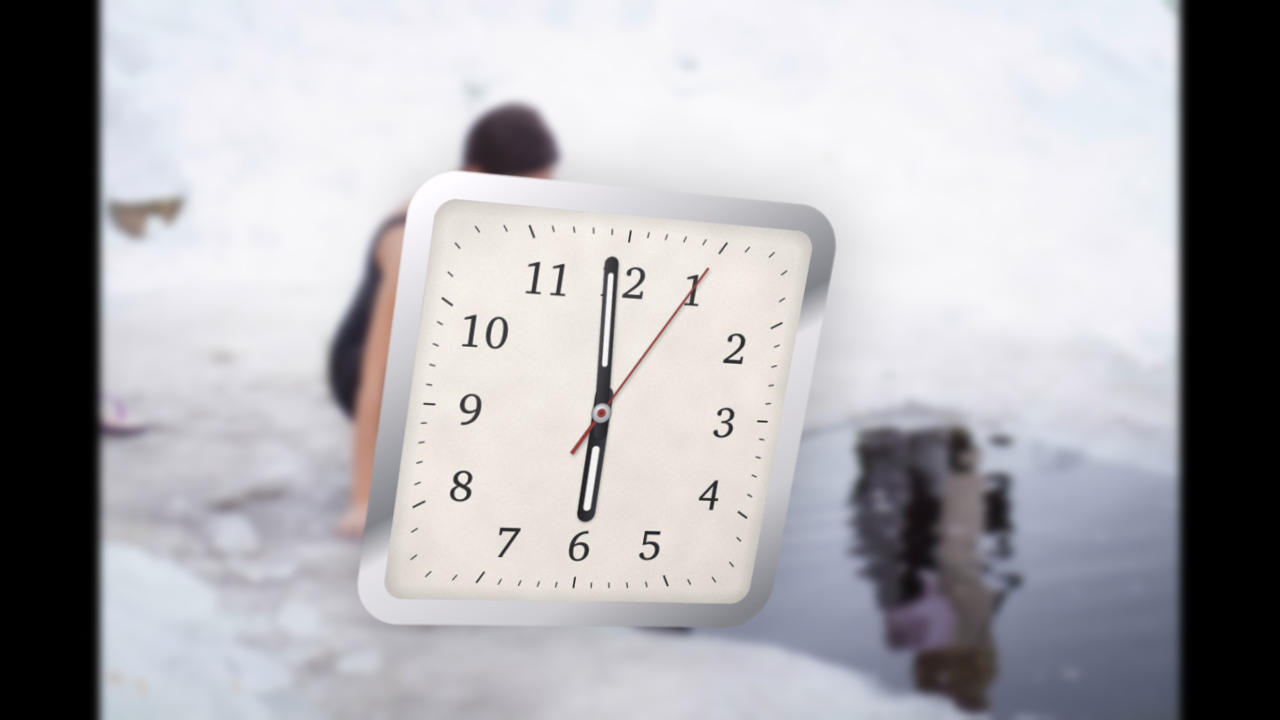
5:59:05
